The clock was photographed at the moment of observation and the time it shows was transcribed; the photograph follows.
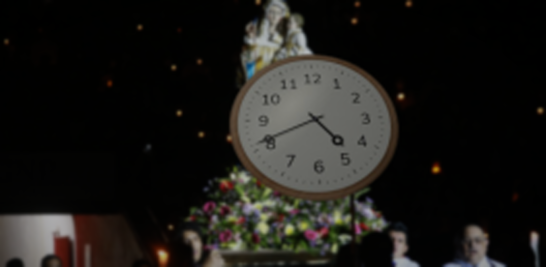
4:41
